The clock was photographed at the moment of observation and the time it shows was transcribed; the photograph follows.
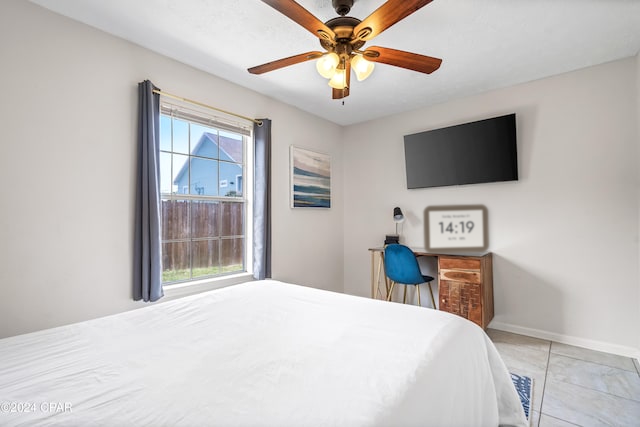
14:19
